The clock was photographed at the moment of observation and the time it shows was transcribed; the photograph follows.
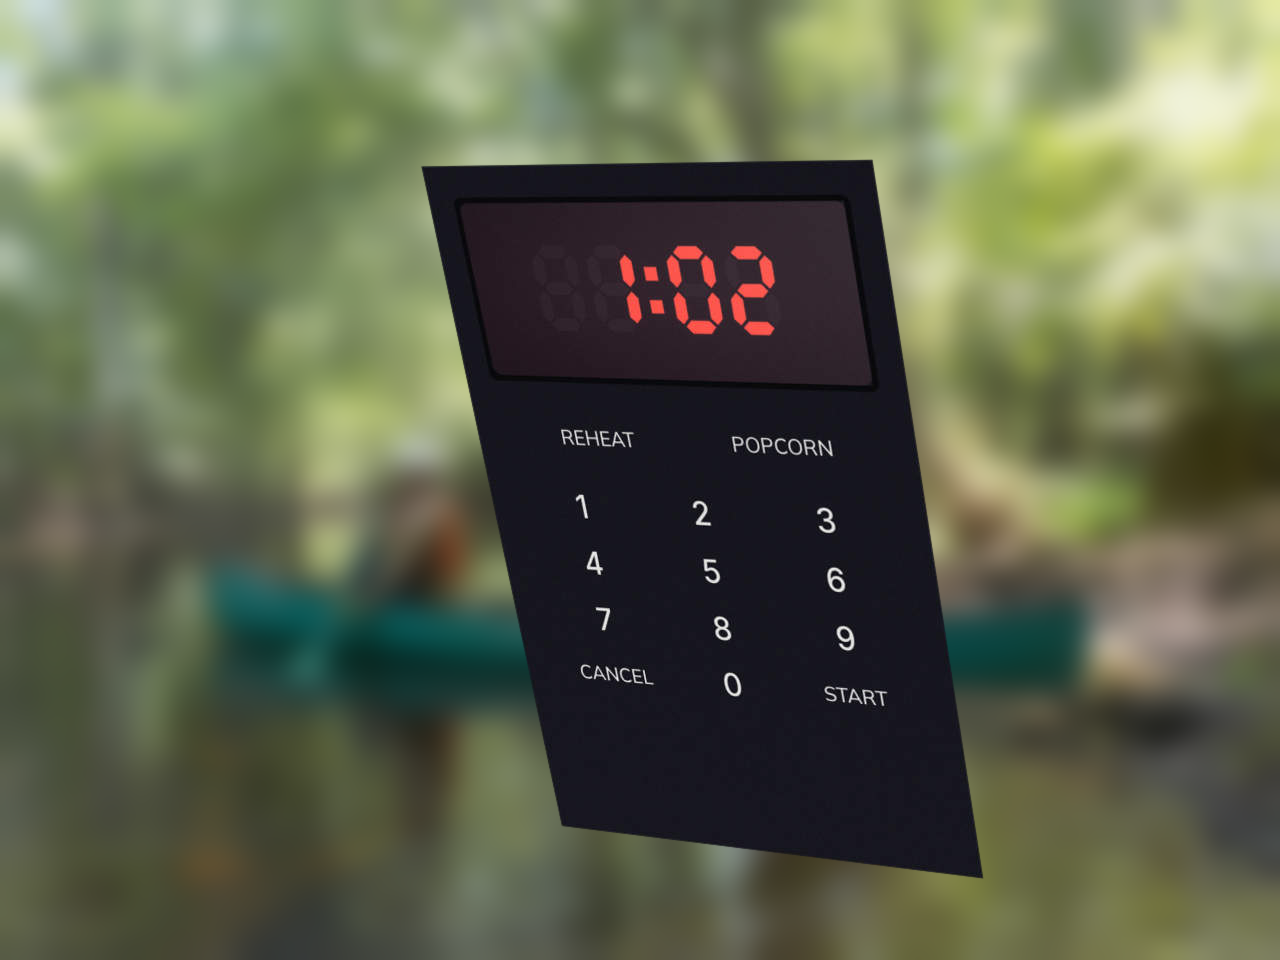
1:02
